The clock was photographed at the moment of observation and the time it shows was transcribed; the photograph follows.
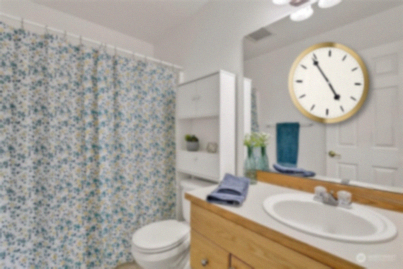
4:54
